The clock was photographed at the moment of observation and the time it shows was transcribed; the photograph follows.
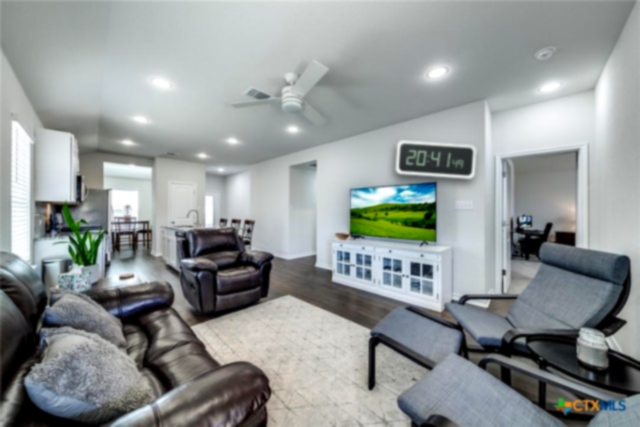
20:41
